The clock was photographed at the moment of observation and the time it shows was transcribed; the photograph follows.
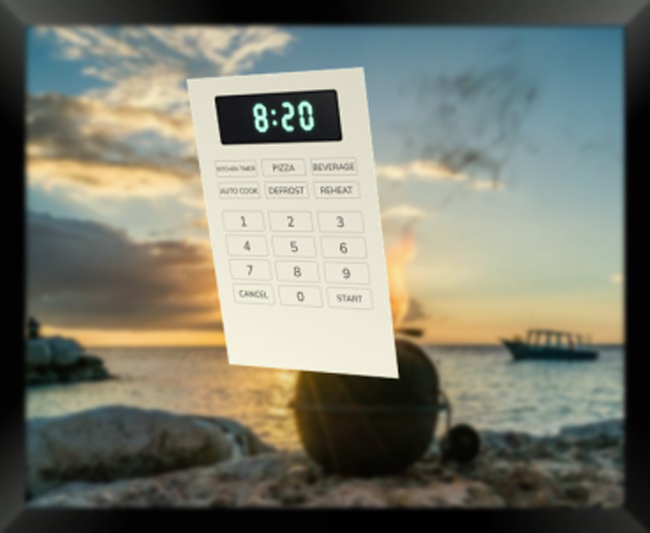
8:20
